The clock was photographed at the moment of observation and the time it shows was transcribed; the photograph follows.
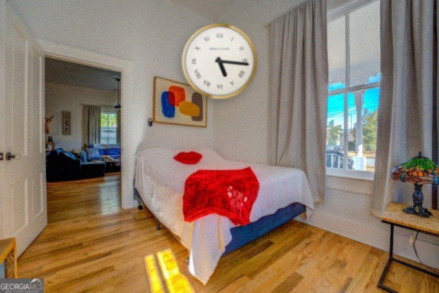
5:16
